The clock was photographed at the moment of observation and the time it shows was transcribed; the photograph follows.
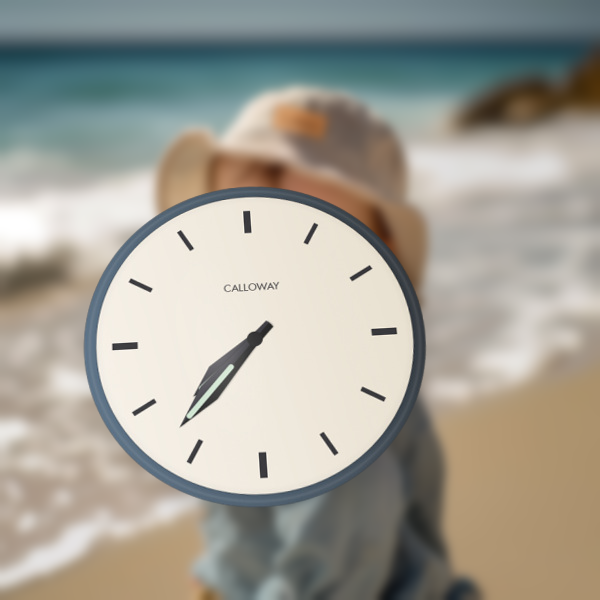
7:37
